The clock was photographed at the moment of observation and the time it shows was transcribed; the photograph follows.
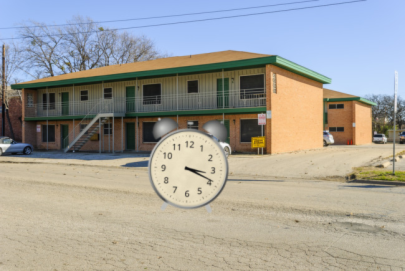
3:19
